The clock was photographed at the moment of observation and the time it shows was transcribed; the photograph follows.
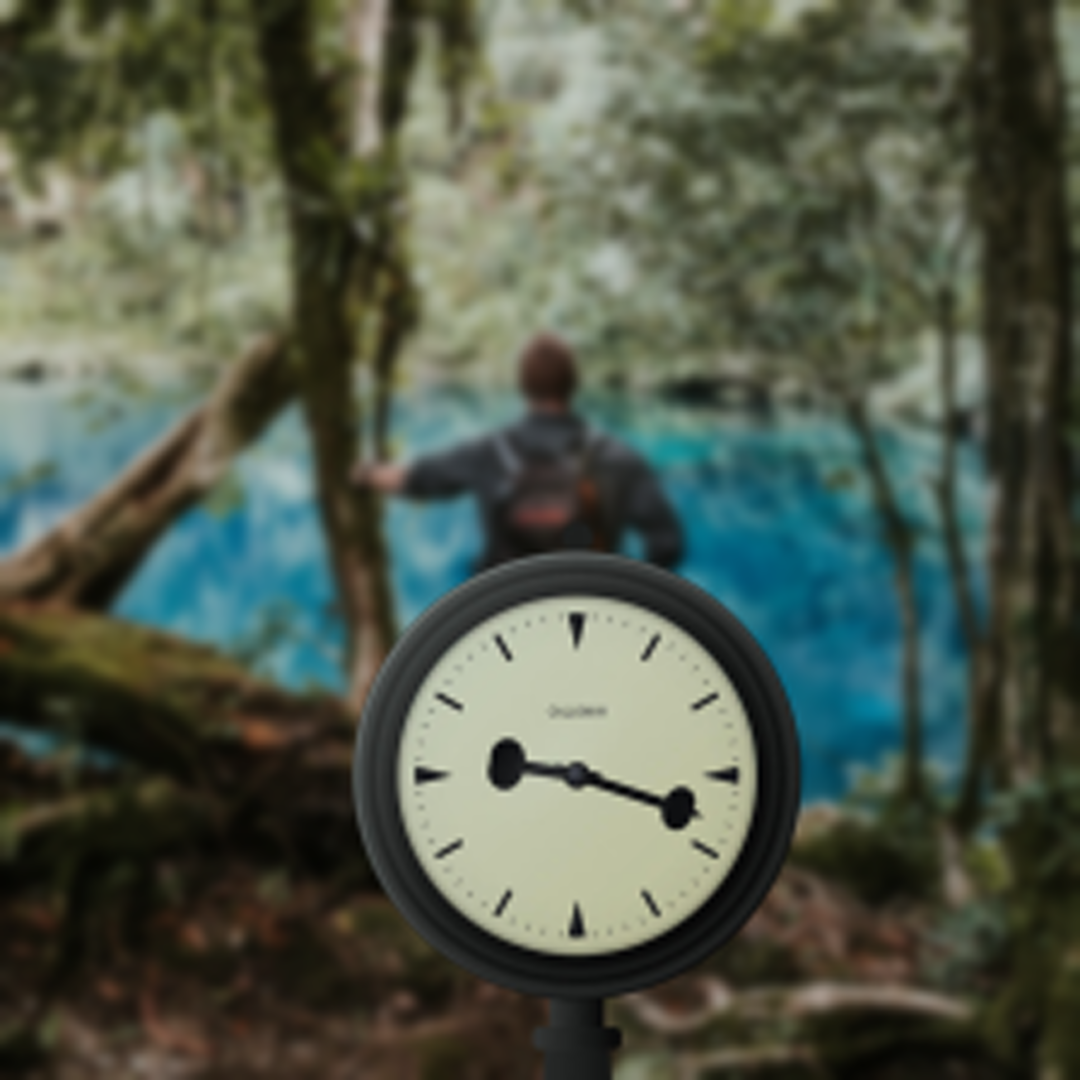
9:18
